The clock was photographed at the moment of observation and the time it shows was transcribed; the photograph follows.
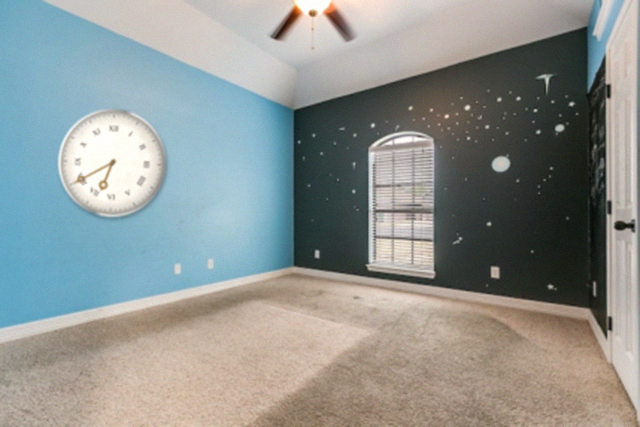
6:40
